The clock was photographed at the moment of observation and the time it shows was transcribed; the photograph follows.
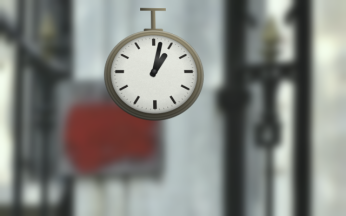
1:02
